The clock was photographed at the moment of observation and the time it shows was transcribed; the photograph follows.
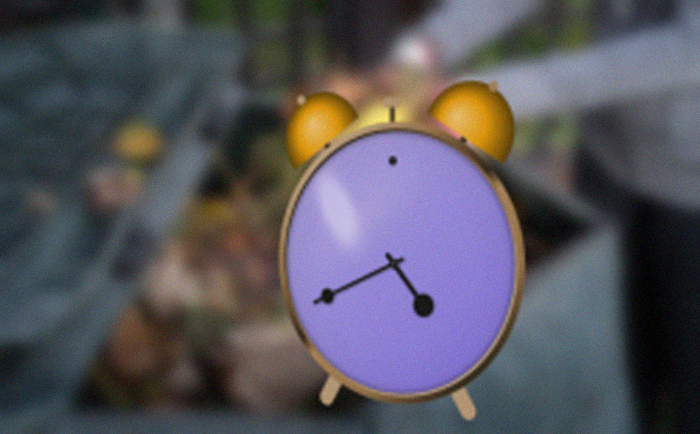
4:41
